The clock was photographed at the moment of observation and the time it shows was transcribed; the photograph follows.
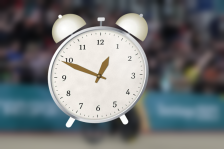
12:49
